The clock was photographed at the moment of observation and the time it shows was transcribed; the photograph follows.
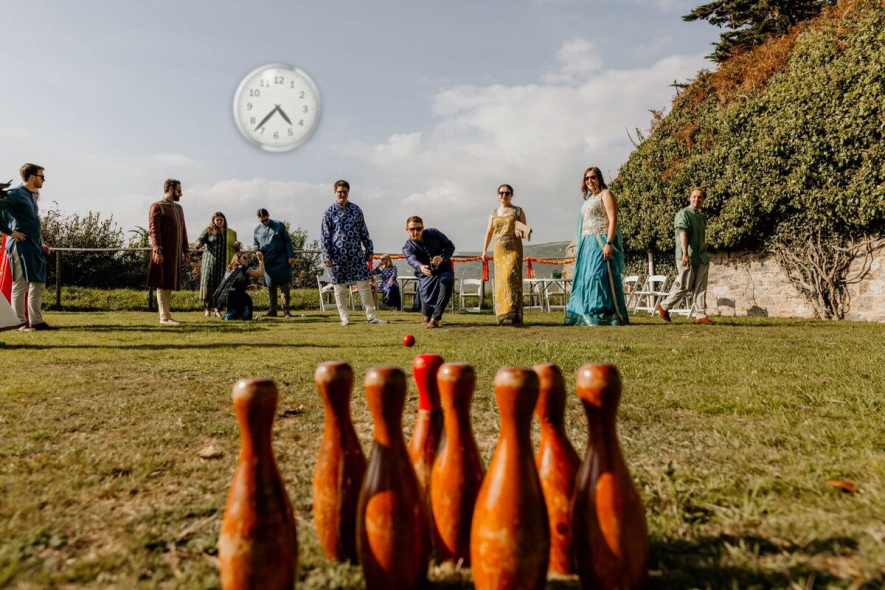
4:37
